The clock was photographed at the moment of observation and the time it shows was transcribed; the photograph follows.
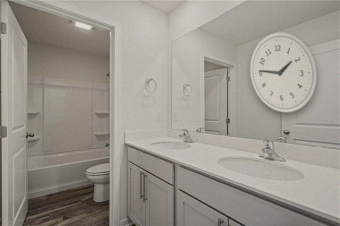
1:46
